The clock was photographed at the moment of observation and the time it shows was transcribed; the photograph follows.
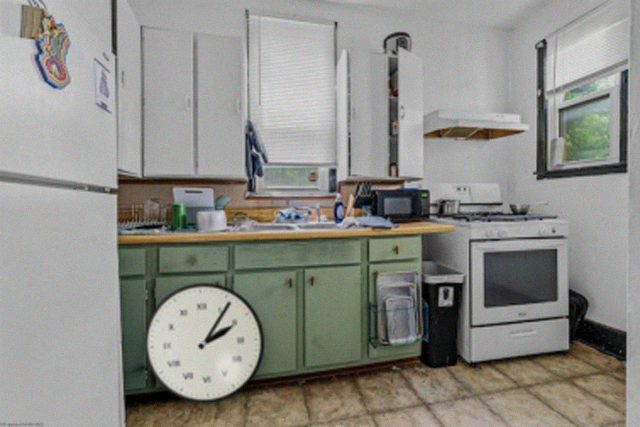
2:06
